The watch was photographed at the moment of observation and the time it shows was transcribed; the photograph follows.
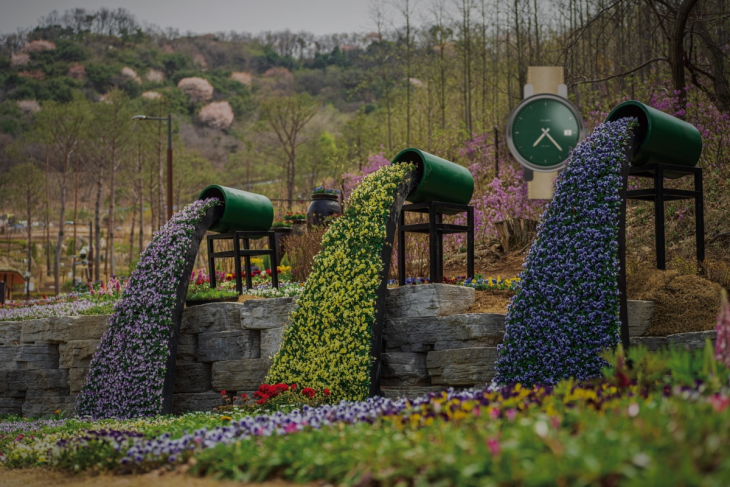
7:23
